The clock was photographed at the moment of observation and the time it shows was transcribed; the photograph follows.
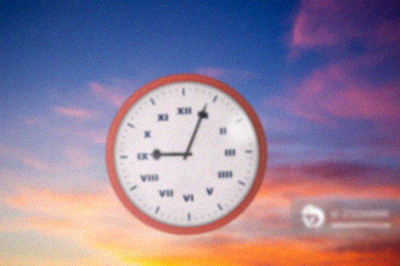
9:04
